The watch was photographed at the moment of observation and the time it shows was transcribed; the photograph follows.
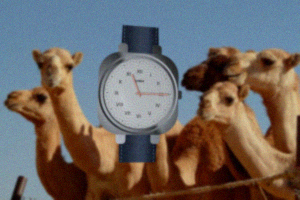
11:15
